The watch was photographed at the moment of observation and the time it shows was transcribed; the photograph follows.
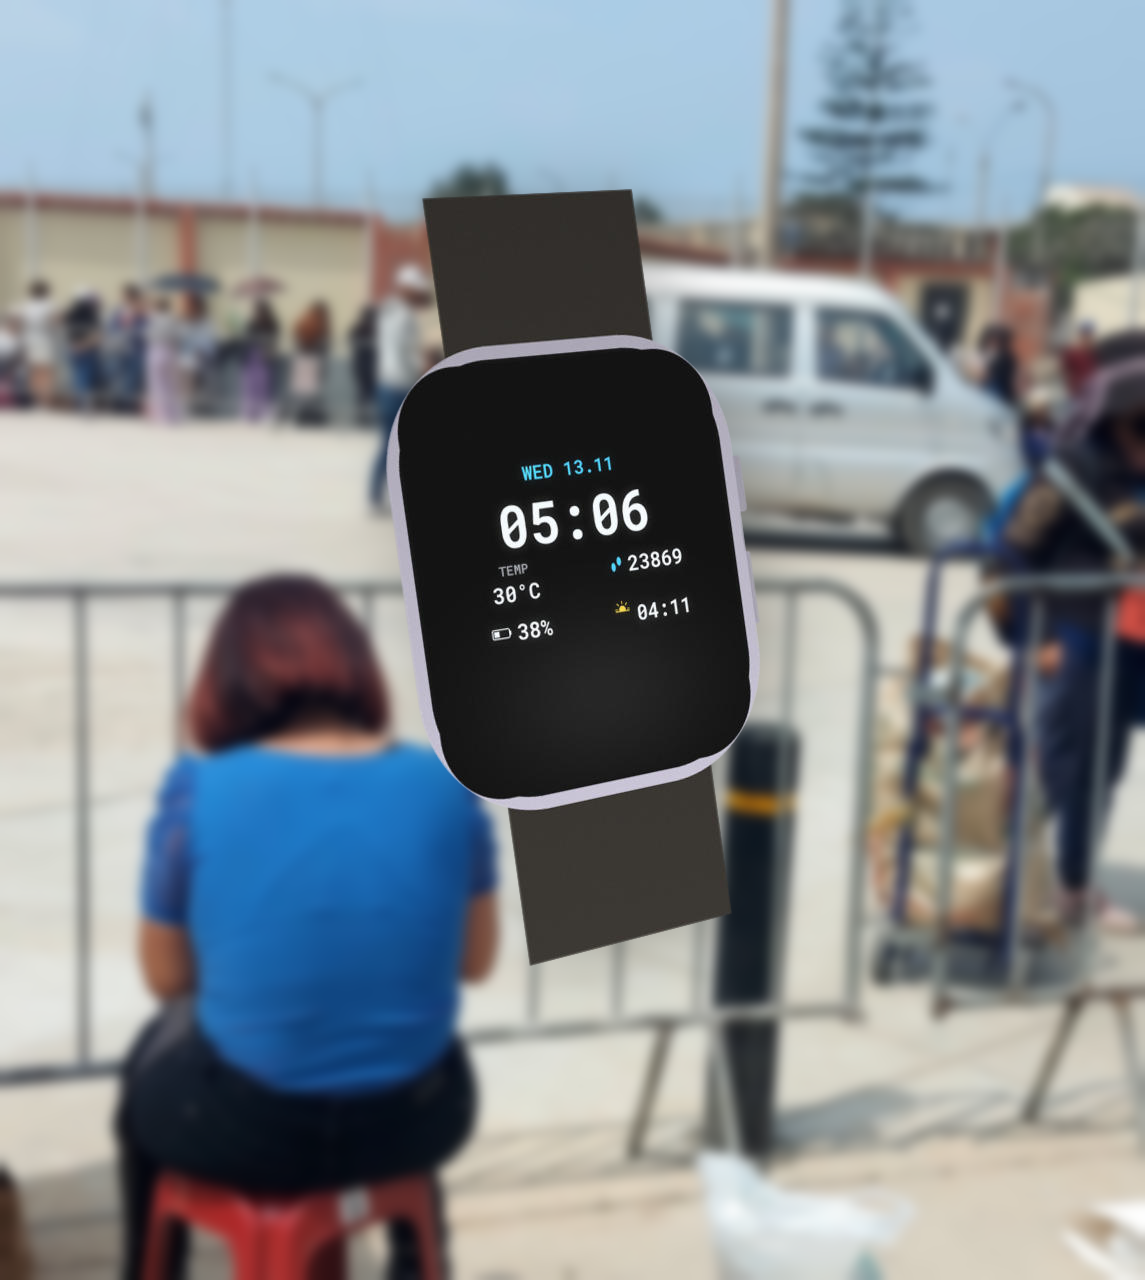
5:06
